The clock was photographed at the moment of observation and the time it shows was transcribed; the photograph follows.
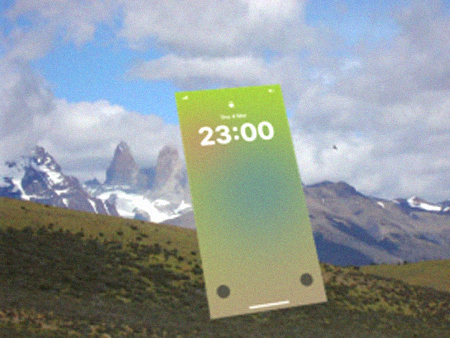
23:00
